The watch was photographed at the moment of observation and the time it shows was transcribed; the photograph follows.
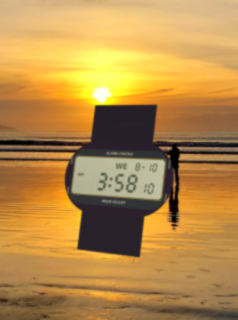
3:58:10
